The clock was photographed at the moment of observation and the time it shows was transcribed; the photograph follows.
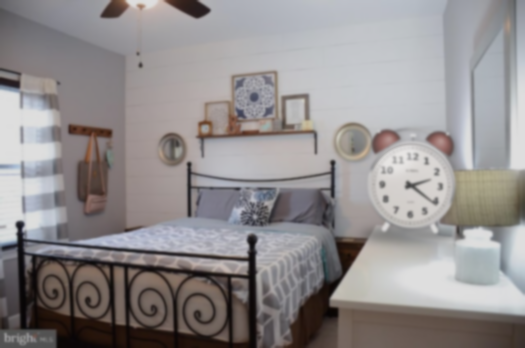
2:21
